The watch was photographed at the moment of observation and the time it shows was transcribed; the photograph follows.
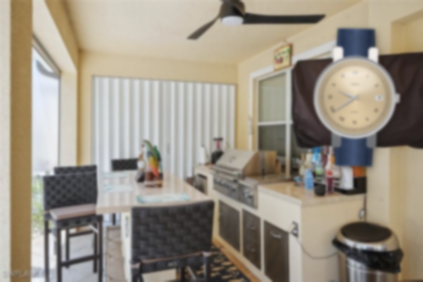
9:39
